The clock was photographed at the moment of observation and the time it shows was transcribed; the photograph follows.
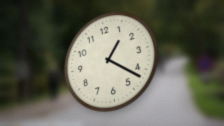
1:22
